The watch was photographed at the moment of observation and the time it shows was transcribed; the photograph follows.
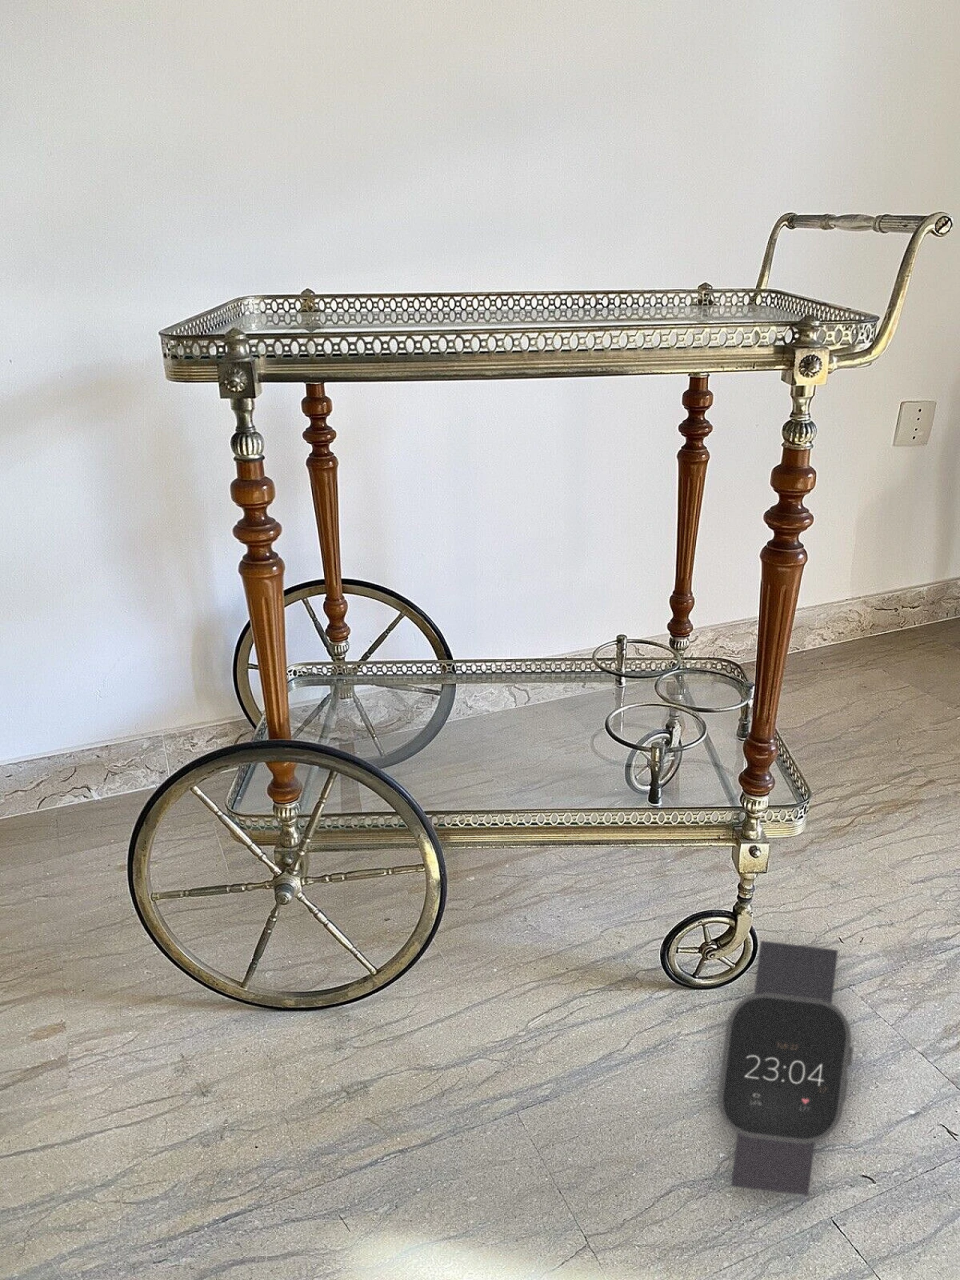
23:04
